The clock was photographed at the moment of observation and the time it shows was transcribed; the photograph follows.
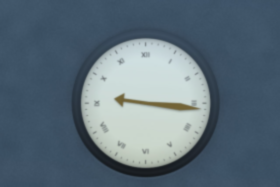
9:16
